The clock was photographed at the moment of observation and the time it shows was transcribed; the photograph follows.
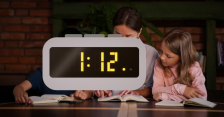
1:12
